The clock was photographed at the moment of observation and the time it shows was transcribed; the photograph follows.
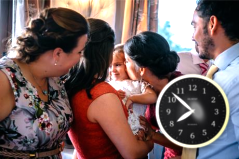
7:52
